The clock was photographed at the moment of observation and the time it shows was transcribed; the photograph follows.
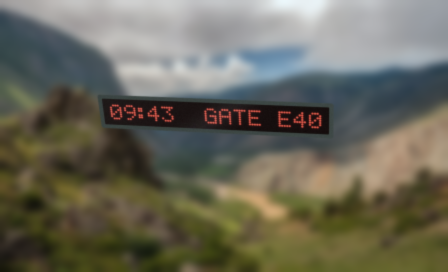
9:43
